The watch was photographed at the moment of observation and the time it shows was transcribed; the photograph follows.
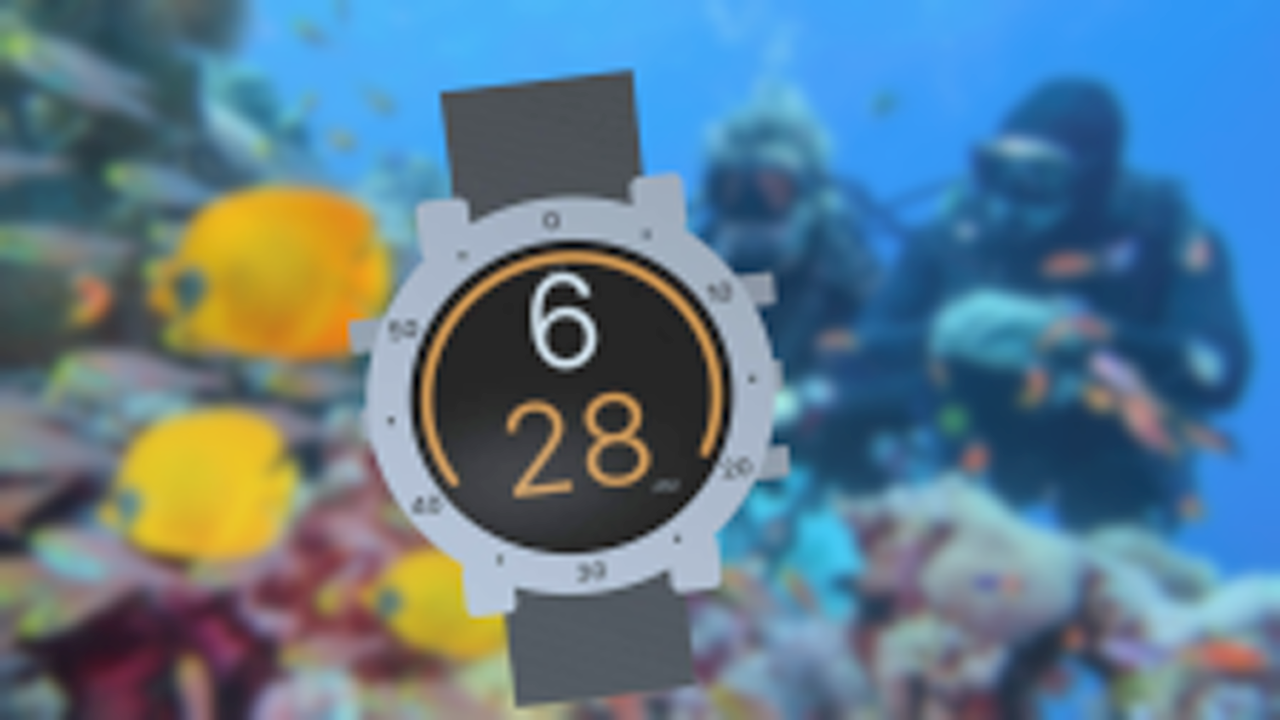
6:28
